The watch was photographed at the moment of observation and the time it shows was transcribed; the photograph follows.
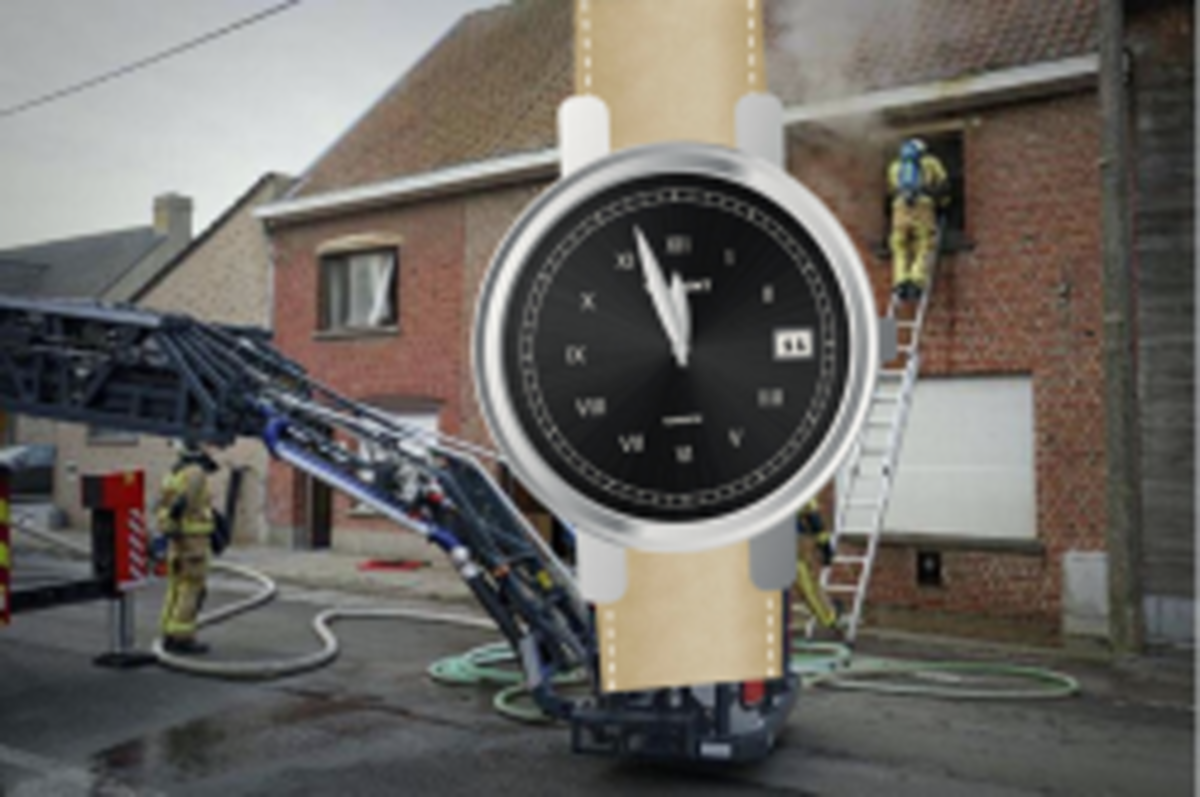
11:57
